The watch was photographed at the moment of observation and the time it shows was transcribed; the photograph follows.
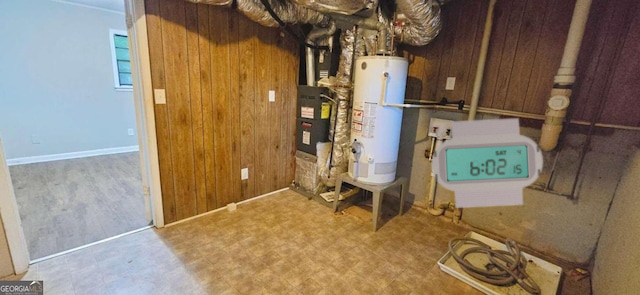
6:02
